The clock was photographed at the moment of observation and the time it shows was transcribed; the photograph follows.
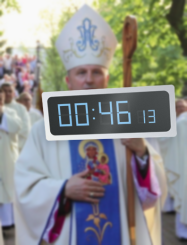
0:46:13
